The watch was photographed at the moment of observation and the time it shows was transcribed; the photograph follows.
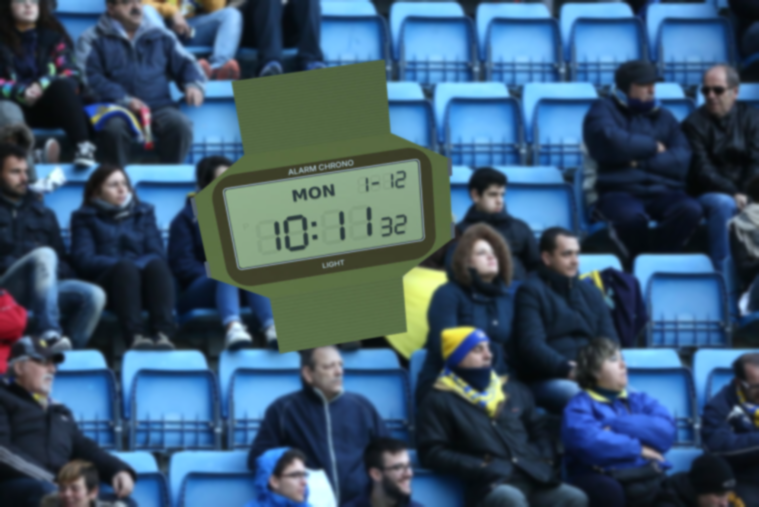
10:11:32
